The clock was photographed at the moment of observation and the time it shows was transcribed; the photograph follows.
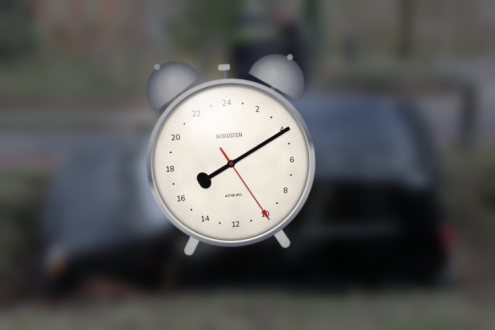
16:10:25
